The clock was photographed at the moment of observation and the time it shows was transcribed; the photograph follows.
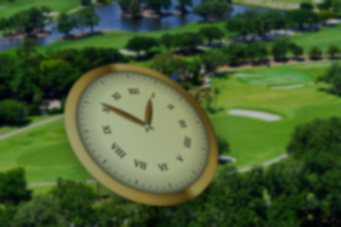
12:51
